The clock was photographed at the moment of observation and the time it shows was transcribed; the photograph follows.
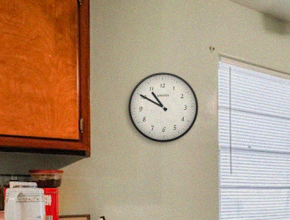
10:50
